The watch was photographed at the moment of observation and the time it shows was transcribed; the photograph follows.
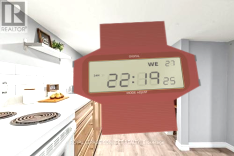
22:19:25
